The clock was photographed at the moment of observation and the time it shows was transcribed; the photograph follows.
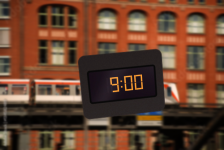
9:00
